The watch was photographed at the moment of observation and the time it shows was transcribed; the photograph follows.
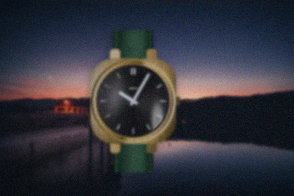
10:05
